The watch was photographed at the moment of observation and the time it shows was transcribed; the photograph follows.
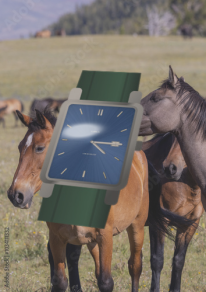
4:15
